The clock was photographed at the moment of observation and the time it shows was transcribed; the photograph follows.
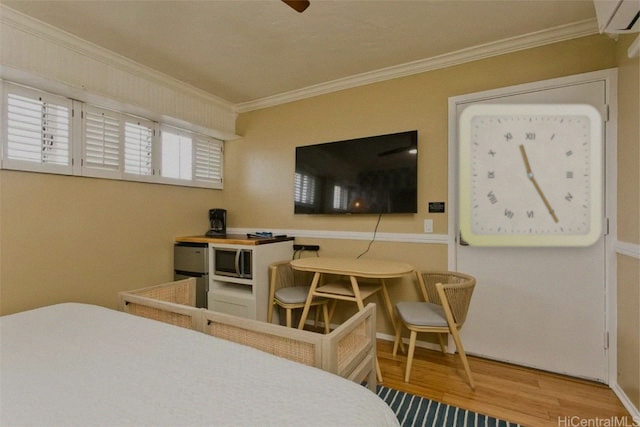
11:25
